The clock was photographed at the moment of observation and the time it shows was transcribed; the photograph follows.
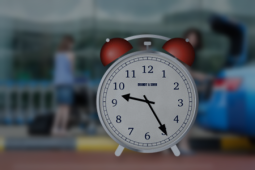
9:25
